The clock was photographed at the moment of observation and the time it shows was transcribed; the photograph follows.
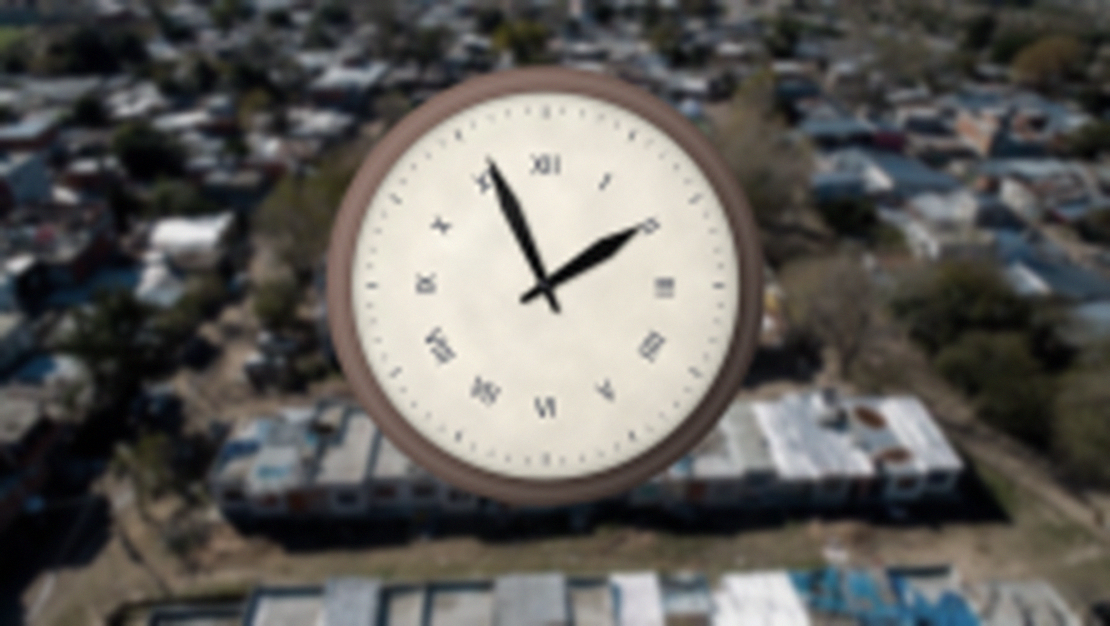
1:56
